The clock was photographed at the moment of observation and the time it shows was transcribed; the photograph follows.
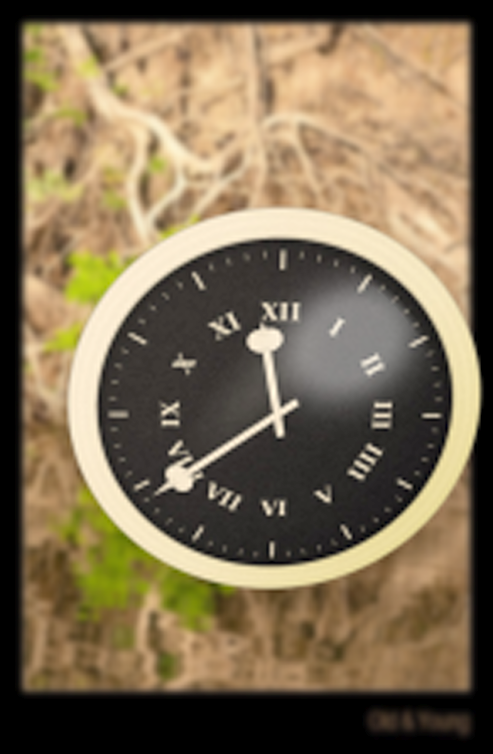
11:39
